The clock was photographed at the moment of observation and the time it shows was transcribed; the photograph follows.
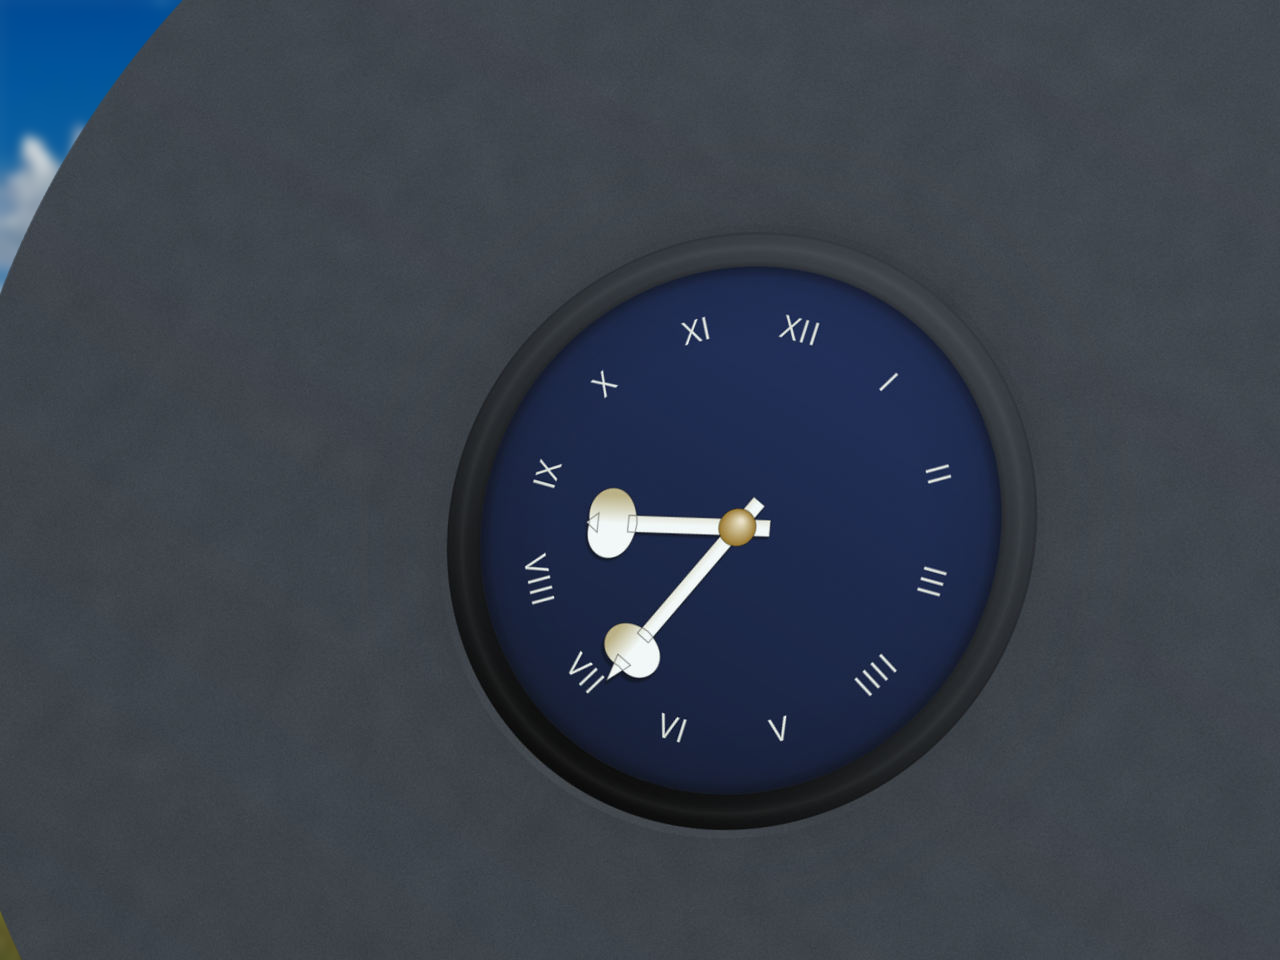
8:34
